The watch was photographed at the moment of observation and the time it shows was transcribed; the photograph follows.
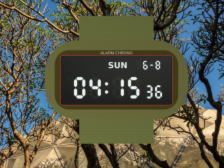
4:15:36
